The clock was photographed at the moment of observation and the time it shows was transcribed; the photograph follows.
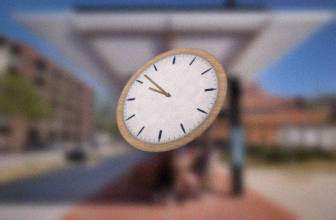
9:52
